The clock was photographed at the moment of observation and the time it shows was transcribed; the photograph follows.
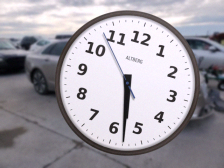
5:27:53
